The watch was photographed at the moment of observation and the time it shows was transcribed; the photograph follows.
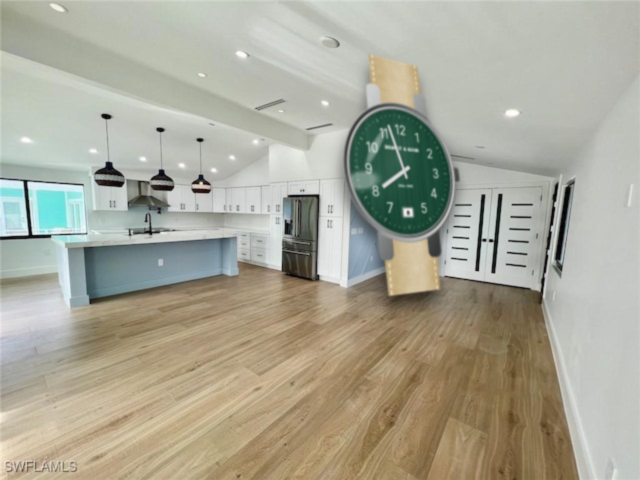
7:57
